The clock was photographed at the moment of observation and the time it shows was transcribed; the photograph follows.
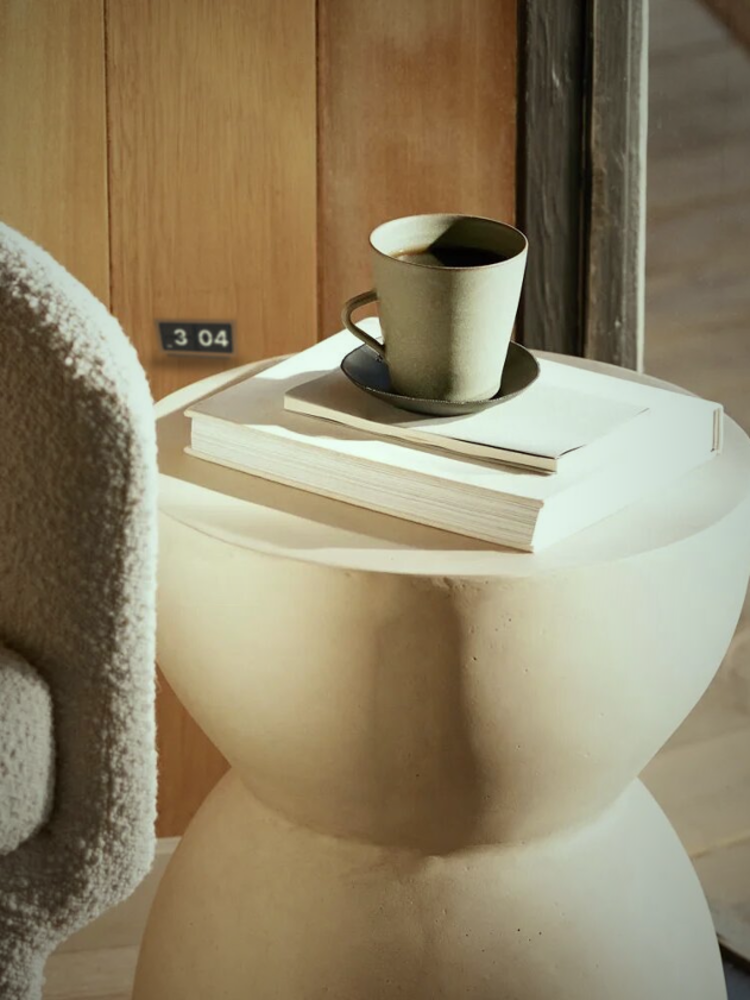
3:04
